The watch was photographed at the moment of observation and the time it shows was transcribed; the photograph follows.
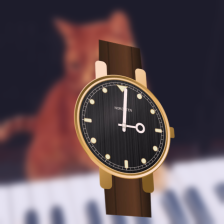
3:01
